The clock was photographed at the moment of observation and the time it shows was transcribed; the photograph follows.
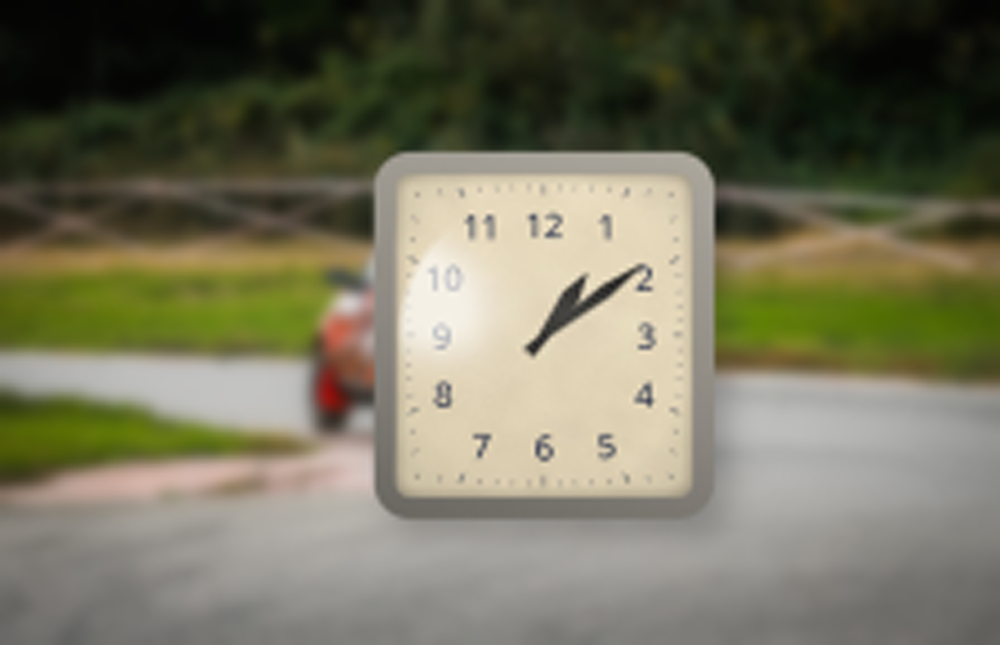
1:09
